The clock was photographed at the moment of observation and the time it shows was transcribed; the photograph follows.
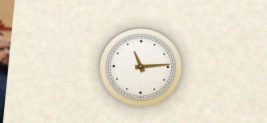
11:14
